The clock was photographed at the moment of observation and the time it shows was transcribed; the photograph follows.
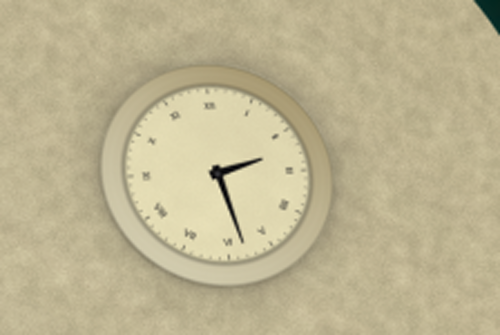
2:28
